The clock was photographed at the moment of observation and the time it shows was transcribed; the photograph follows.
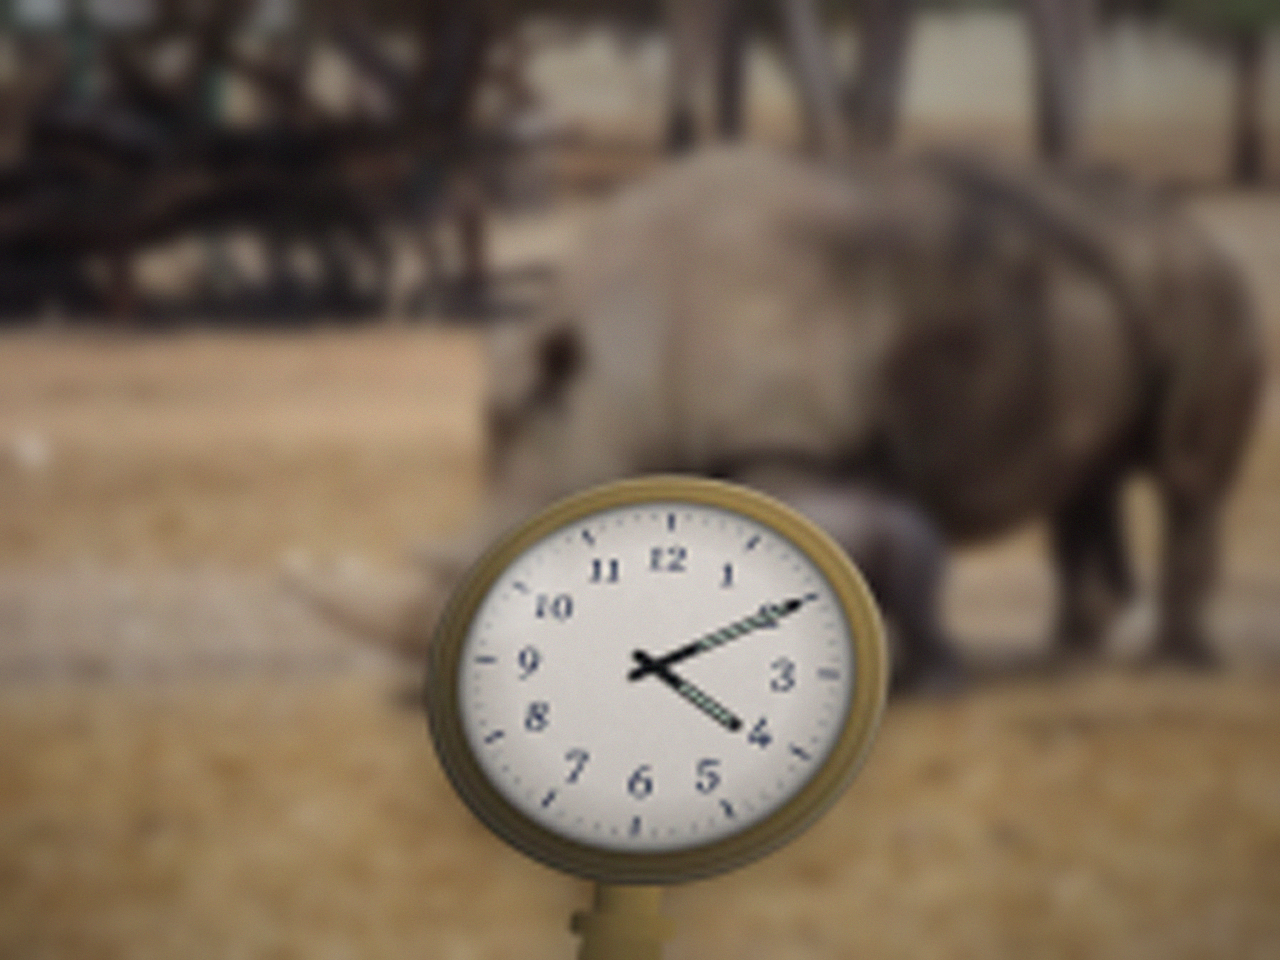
4:10
